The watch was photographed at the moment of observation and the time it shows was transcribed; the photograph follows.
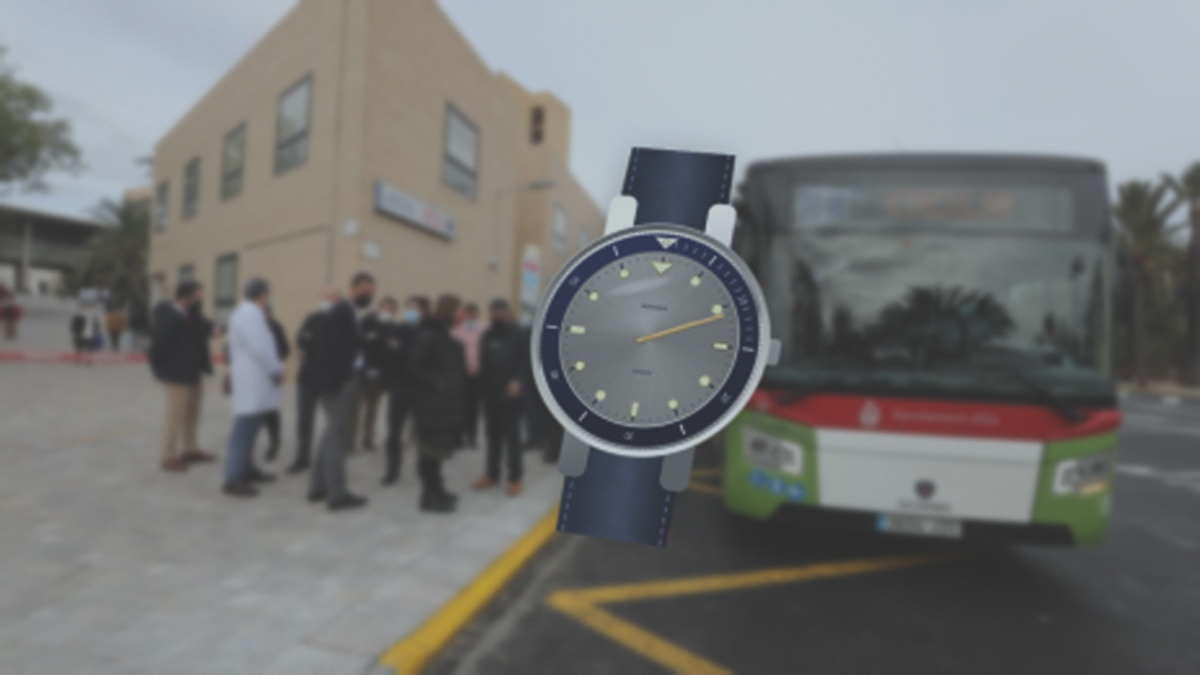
2:11
